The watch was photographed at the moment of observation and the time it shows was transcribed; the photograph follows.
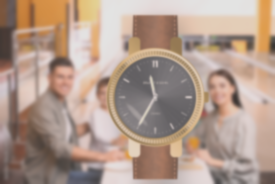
11:35
